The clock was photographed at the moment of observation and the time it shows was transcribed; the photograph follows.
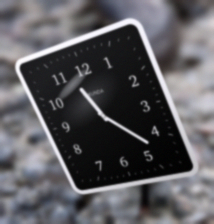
11:23
